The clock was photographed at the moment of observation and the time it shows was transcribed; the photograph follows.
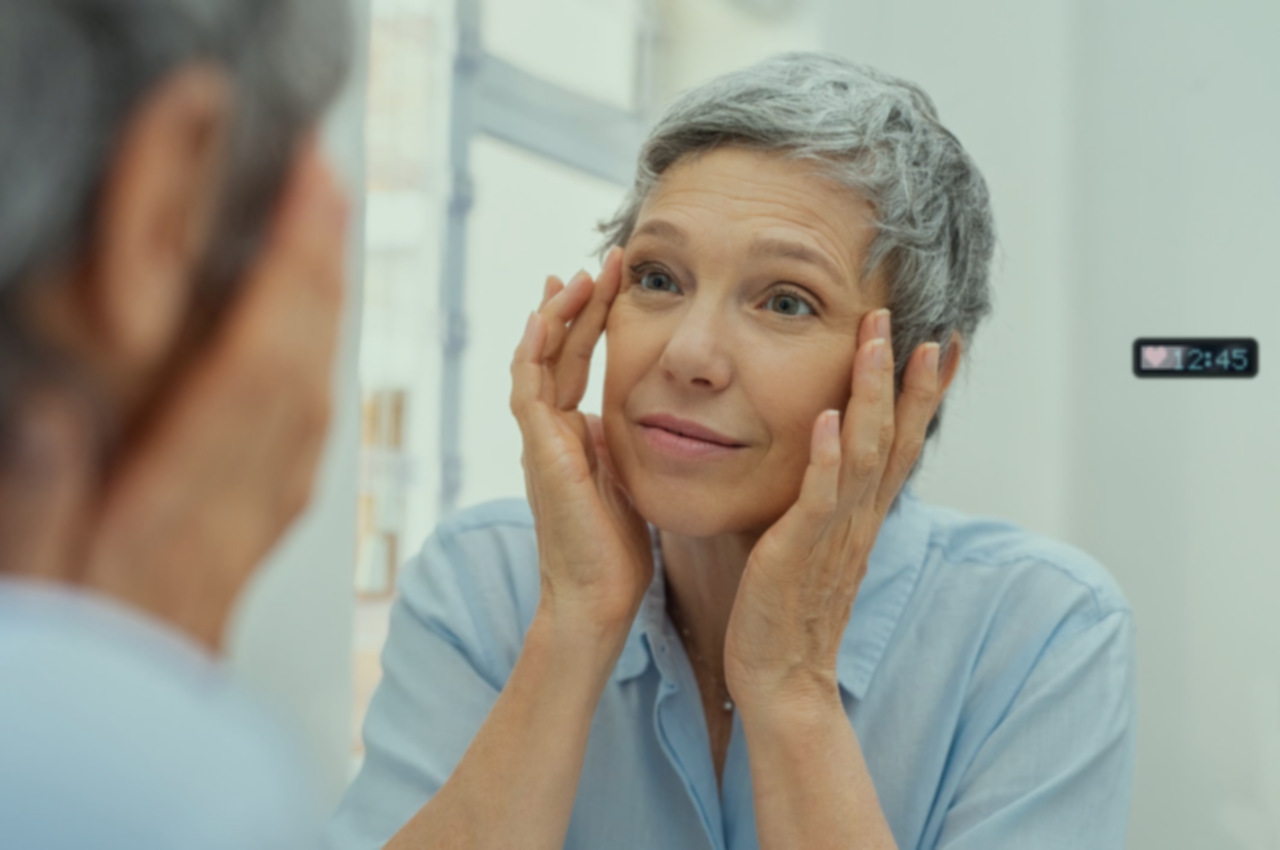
12:45
